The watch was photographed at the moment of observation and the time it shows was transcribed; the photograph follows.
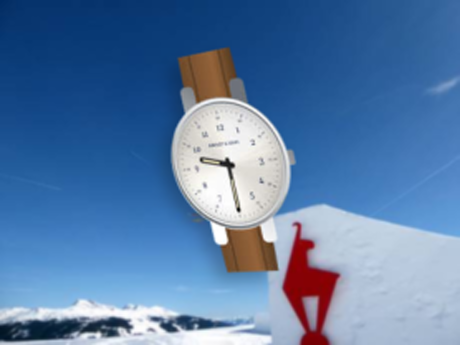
9:30
